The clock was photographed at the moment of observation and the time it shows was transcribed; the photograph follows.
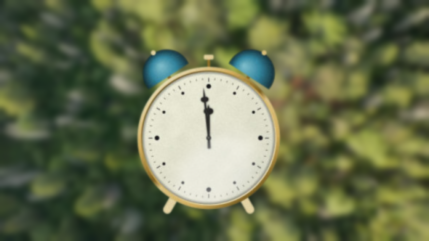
11:59
